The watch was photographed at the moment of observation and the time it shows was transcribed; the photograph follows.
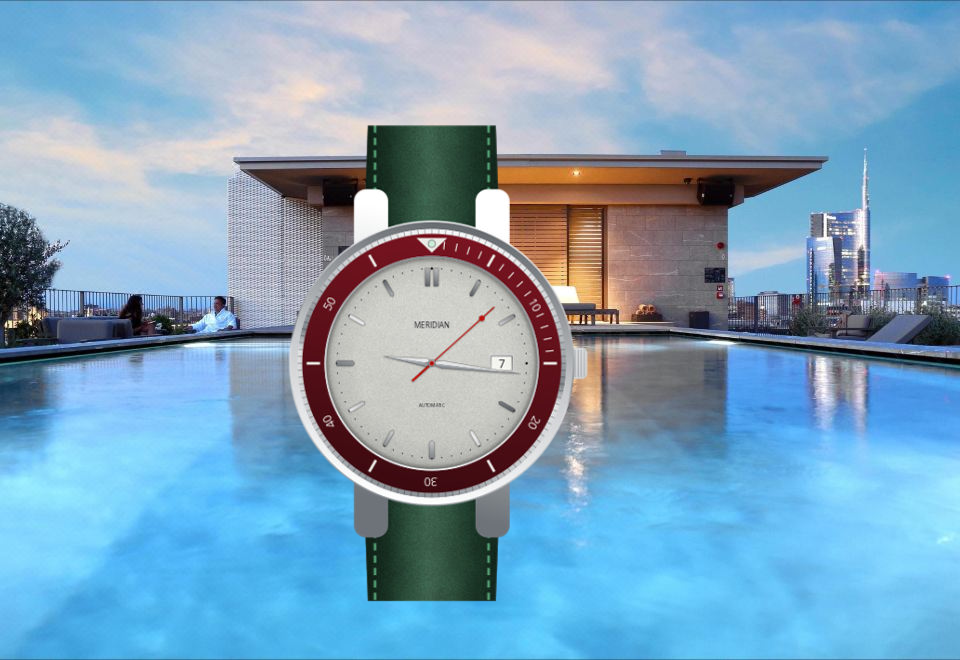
9:16:08
